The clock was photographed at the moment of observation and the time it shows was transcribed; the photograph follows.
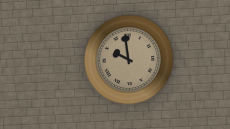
9:59
